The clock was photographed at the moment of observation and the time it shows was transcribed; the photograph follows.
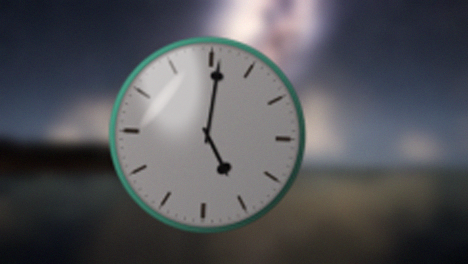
5:01
